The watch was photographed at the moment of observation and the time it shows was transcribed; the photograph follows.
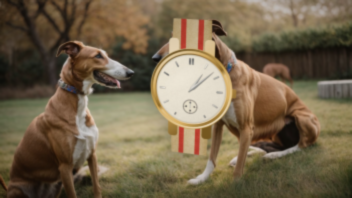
1:08
